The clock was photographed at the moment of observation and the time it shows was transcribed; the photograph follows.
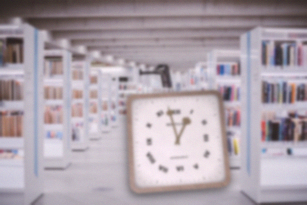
12:58
